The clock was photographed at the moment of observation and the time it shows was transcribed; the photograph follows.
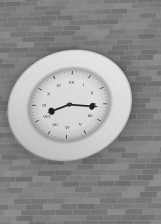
8:16
